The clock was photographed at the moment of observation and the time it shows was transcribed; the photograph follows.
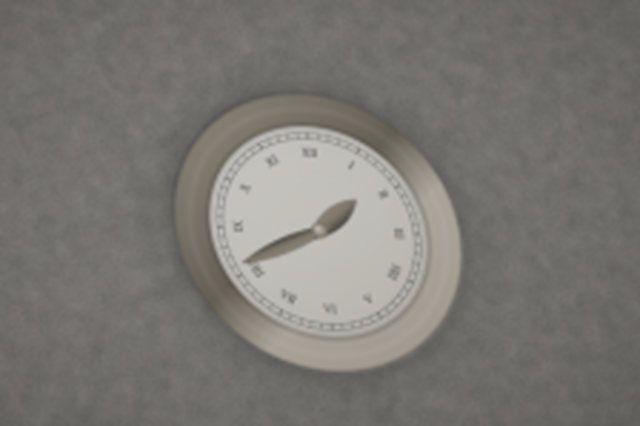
1:41
